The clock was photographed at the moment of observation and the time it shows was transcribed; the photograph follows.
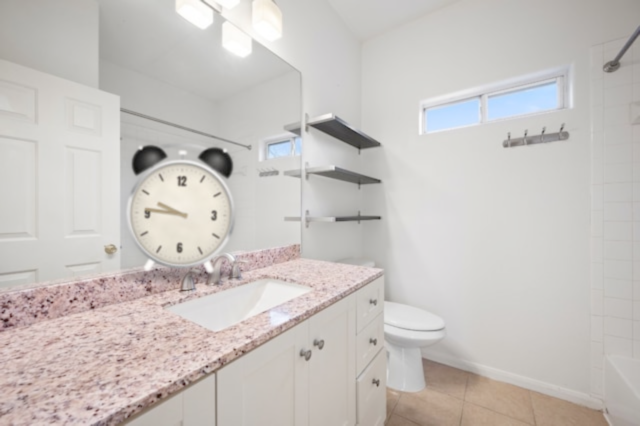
9:46
